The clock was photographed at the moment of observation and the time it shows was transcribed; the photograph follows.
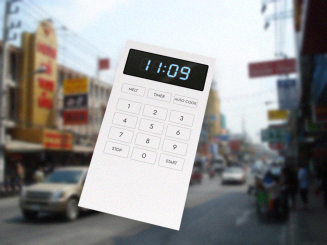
11:09
